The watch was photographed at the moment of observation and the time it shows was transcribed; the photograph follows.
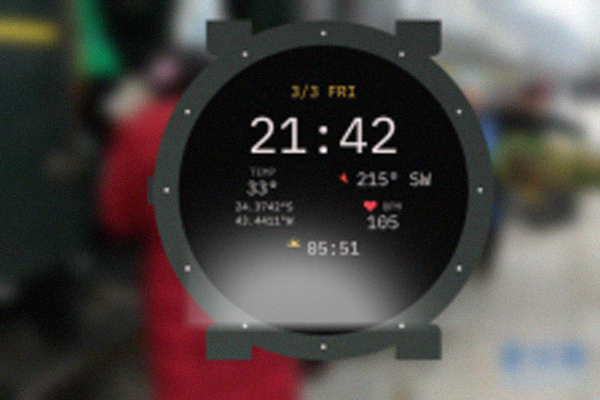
21:42
